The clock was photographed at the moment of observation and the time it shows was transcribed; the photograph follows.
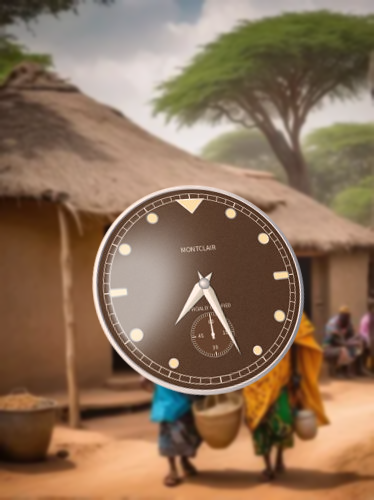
7:27
